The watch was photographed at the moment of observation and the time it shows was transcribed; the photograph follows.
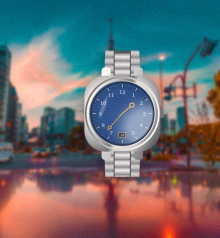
1:37
